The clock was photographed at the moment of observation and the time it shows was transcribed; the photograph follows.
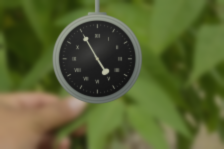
4:55
